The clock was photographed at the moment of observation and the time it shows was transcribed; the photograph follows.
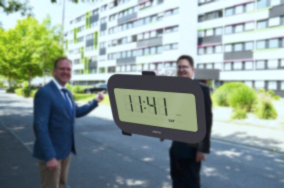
11:41
